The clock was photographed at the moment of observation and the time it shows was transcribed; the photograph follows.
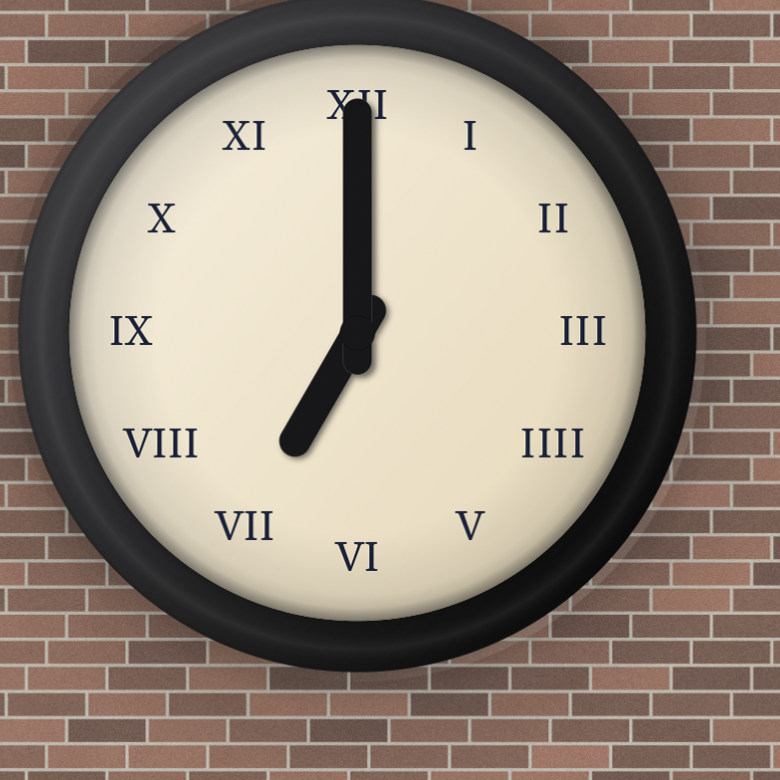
7:00
